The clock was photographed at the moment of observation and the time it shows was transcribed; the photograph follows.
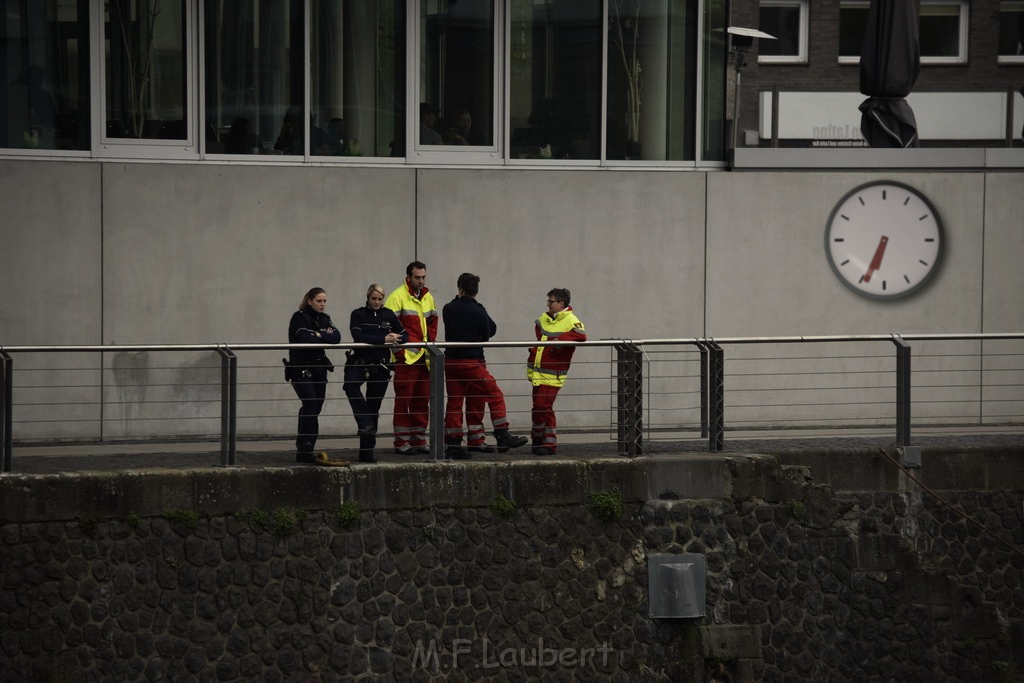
6:34
